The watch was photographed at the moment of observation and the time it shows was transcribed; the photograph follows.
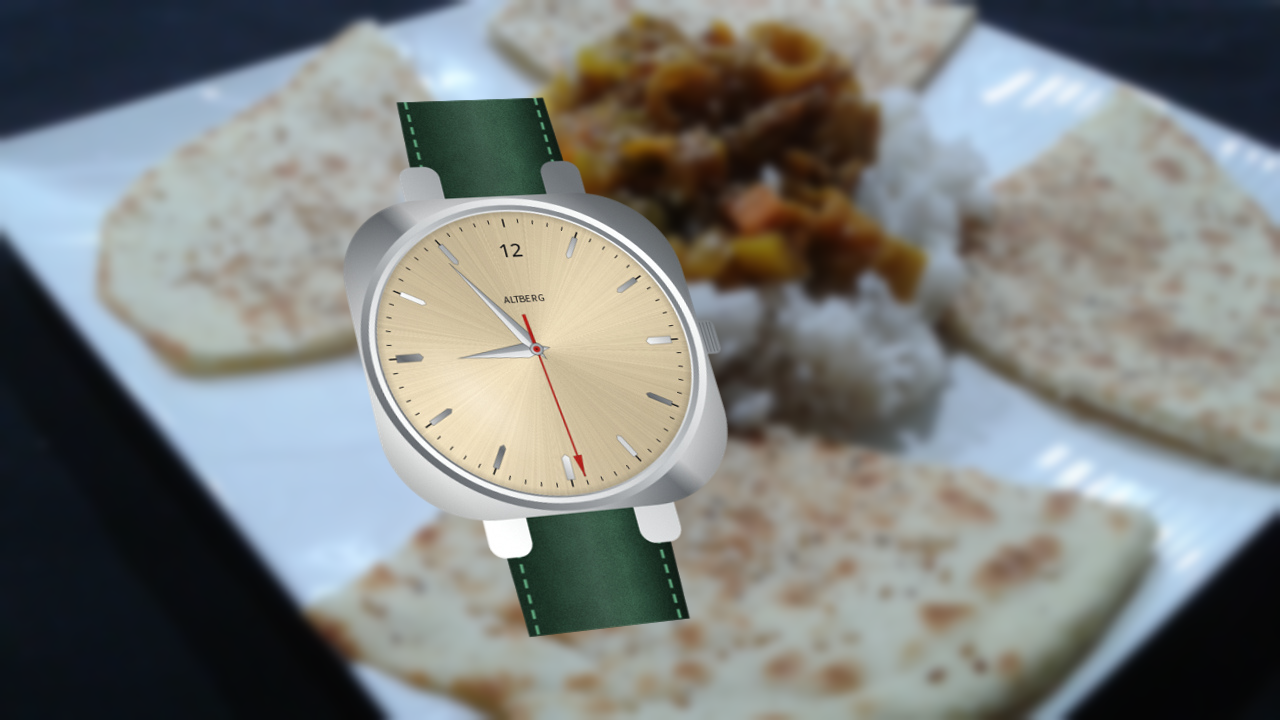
8:54:29
